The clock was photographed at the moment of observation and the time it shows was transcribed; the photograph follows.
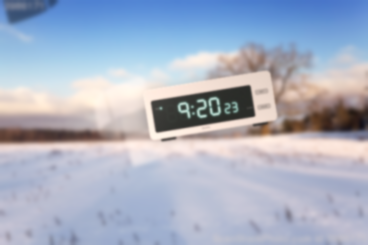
9:20
